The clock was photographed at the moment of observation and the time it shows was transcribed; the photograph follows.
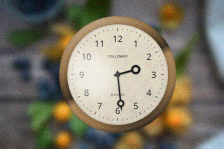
2:29
